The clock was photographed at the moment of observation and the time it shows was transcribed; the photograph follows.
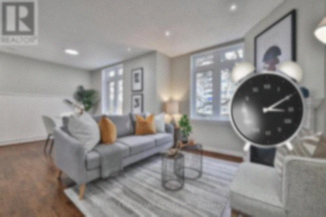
3:10
